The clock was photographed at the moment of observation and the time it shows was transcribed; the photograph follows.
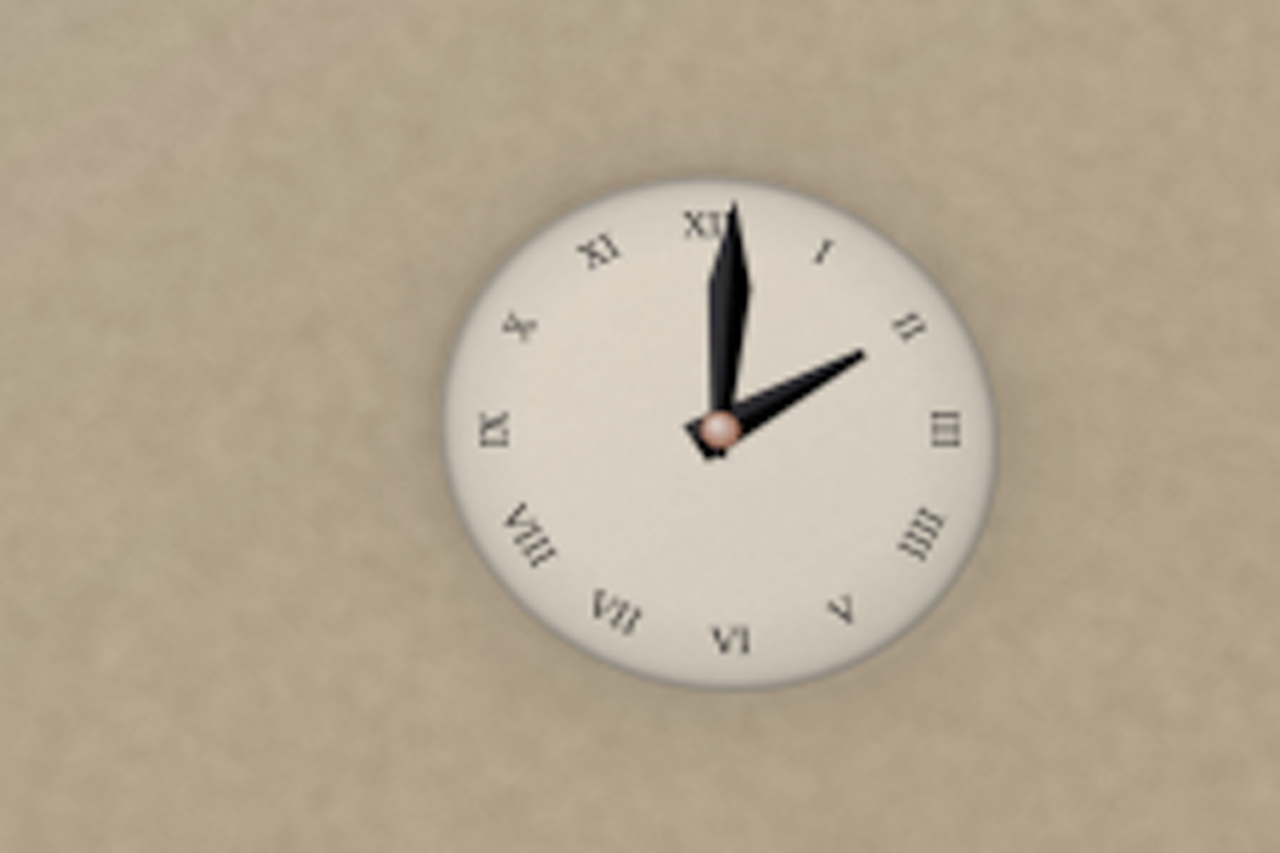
2:01
